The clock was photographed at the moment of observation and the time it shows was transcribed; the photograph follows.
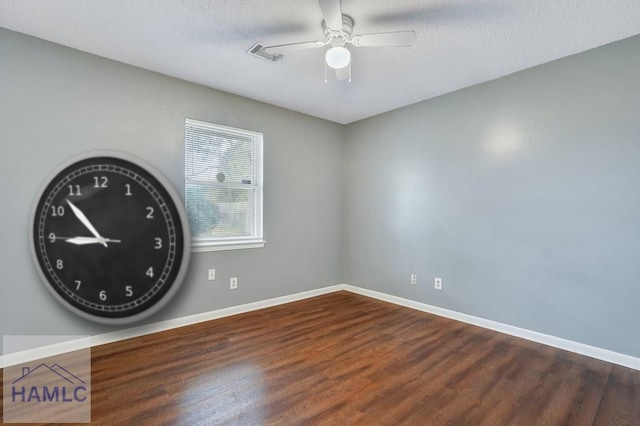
8:52:45
